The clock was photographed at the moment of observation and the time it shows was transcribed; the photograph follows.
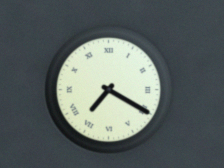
7:20
